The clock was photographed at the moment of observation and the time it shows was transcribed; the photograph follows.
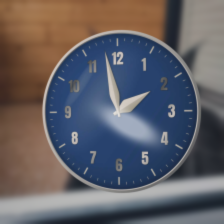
1:58
